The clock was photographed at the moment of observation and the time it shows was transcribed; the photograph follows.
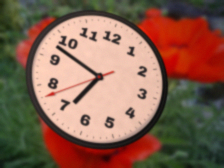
6:47:38
